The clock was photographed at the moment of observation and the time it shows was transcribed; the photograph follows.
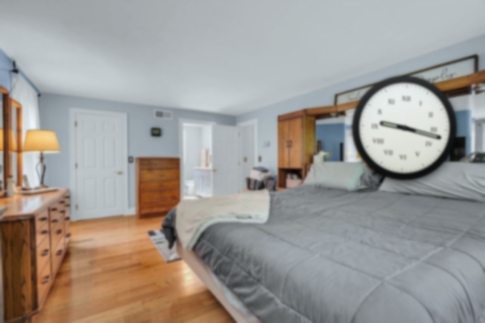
9:17
